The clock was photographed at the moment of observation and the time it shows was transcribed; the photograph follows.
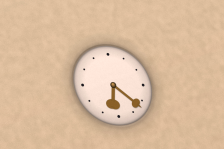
6:22
